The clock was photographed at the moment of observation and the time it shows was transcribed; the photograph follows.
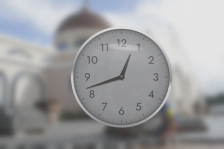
12:42
